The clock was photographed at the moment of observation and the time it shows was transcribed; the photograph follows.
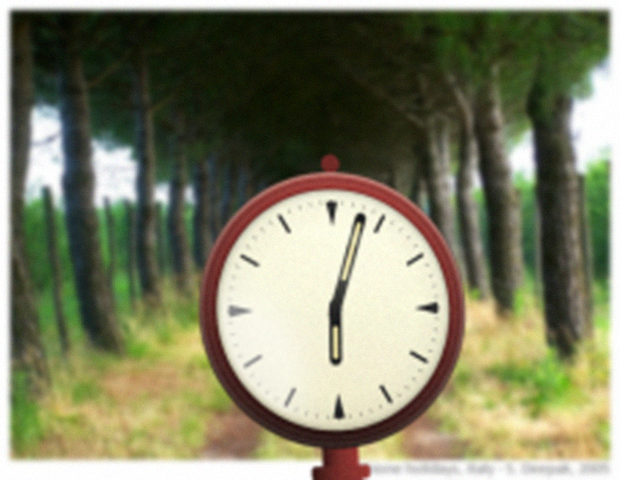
6:03
